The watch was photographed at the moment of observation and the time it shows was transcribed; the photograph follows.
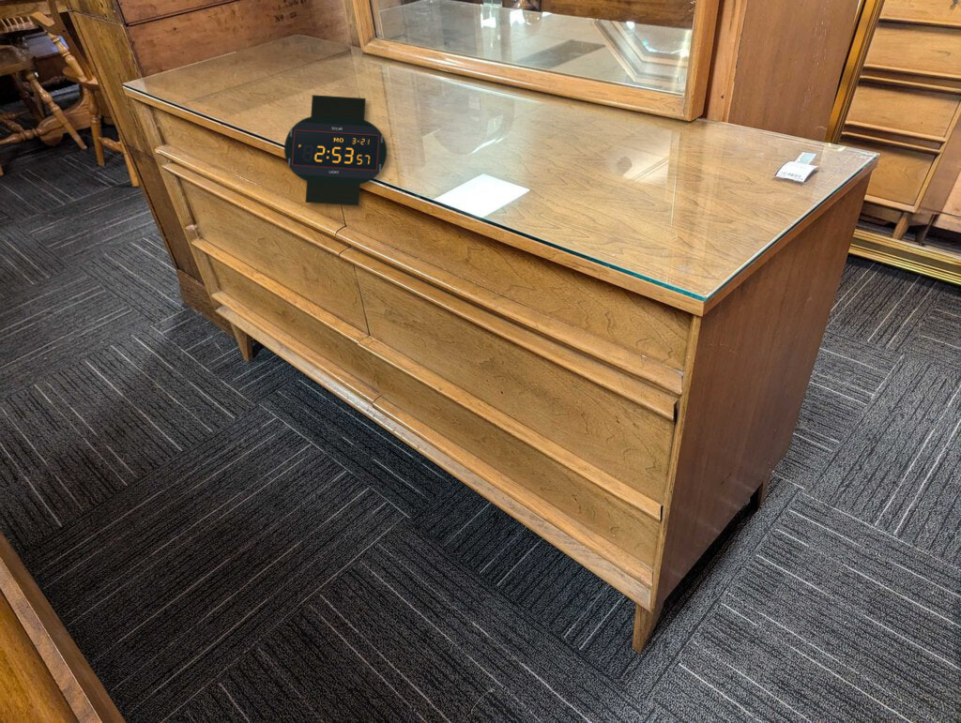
2:53:57
